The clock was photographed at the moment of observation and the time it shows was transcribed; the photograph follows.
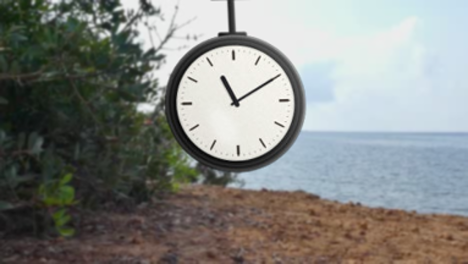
11:10
